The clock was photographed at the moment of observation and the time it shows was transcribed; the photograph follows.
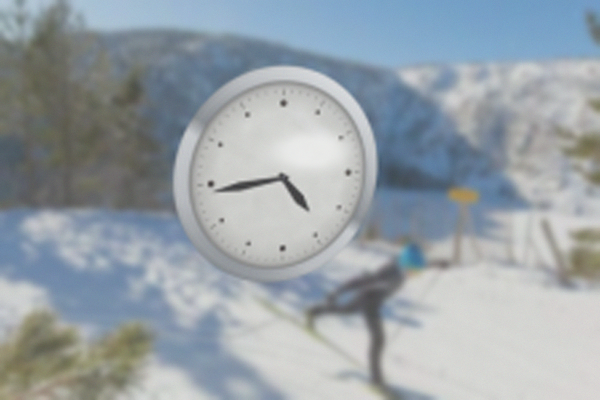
4:44
